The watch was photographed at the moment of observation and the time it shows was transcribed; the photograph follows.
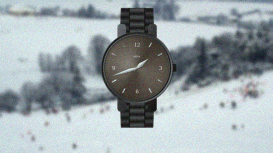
1:42
